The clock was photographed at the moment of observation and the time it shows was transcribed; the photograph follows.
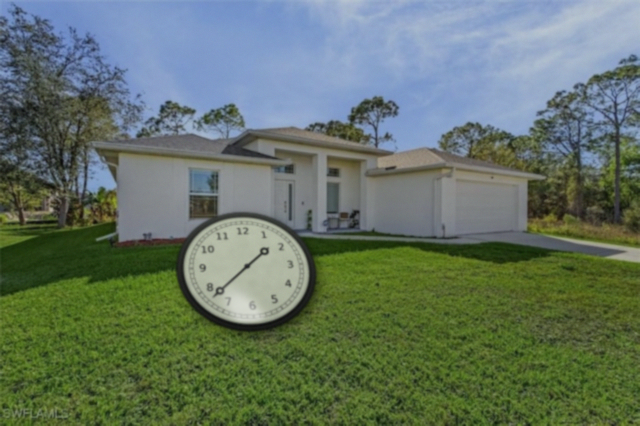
1:38
